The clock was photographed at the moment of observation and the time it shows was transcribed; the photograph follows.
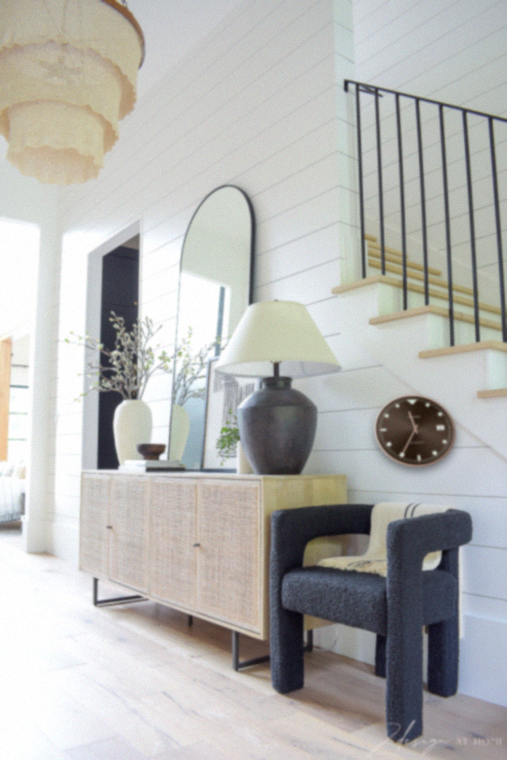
11:35
